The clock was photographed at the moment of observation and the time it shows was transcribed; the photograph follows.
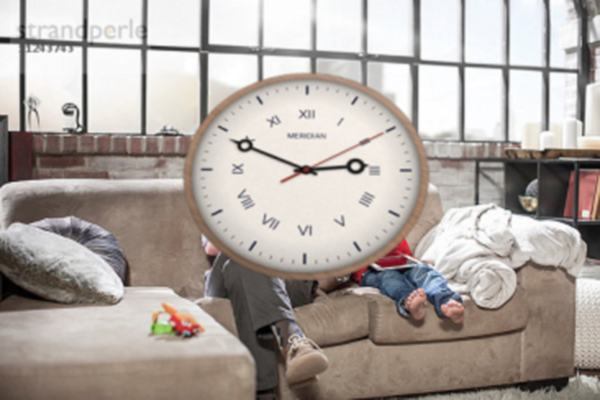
2:49:10
